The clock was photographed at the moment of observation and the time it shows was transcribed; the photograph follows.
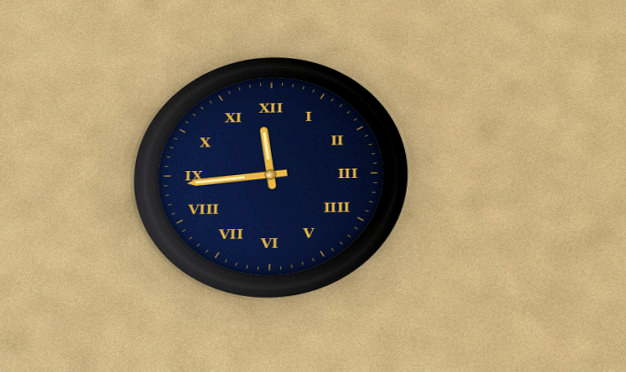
11:44
